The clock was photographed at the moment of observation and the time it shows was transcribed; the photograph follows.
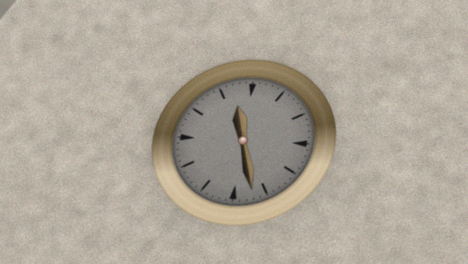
11:27
